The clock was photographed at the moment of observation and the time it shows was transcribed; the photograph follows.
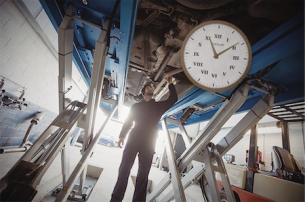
11:09
